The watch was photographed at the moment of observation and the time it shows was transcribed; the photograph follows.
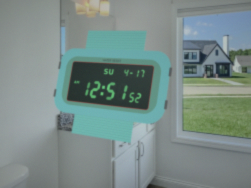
12:51
